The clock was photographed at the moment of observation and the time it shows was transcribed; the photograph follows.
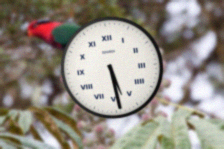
5:29
